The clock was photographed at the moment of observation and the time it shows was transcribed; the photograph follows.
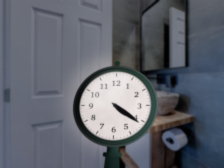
4:21
